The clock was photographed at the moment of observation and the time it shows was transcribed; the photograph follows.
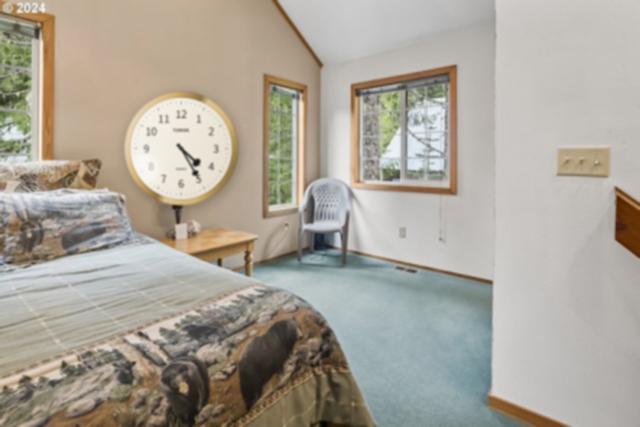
4:25
